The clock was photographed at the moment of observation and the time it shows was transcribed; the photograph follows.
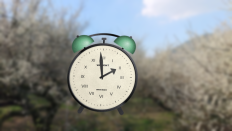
1:59
